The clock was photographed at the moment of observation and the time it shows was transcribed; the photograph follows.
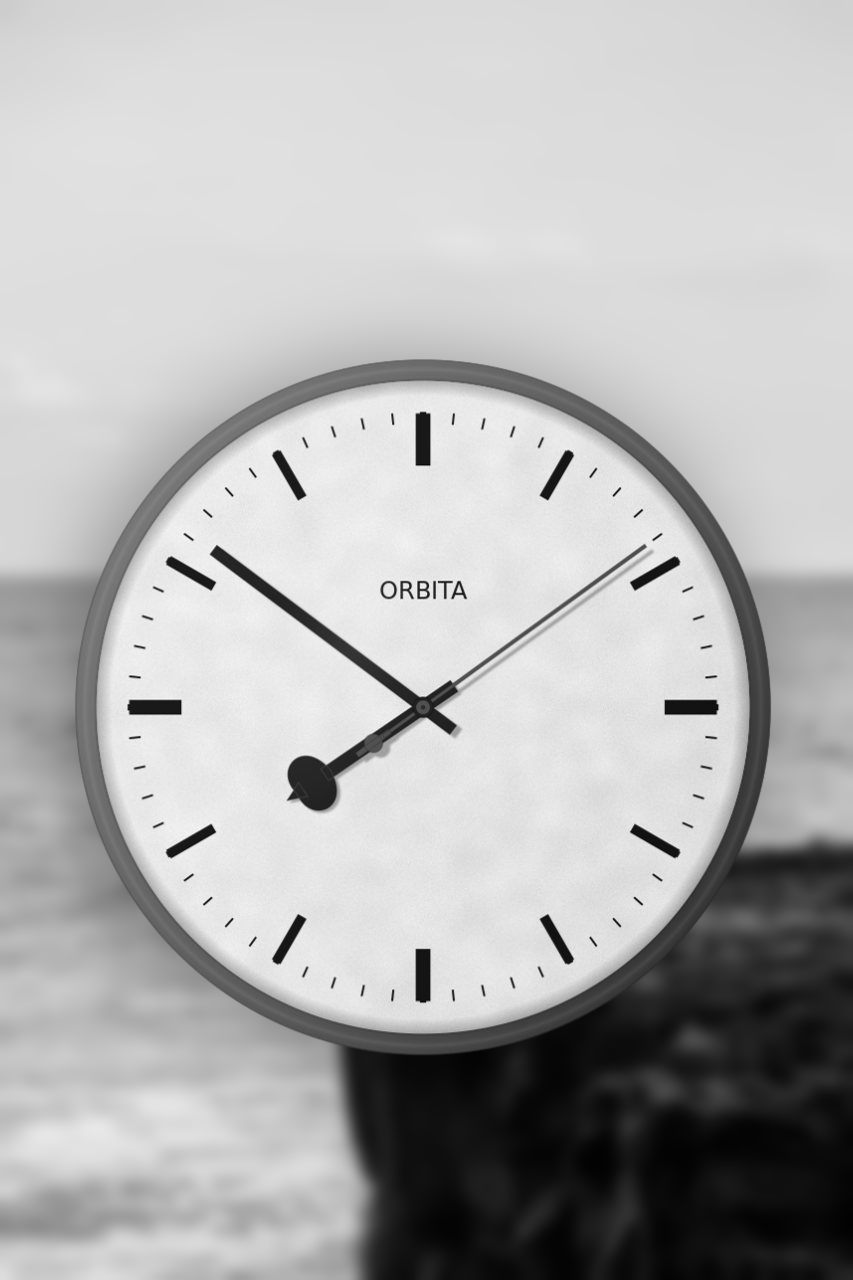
7:51:09
